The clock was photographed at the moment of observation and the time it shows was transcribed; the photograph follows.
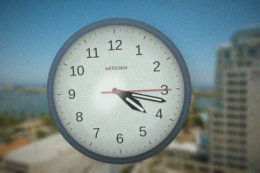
4:17:15
